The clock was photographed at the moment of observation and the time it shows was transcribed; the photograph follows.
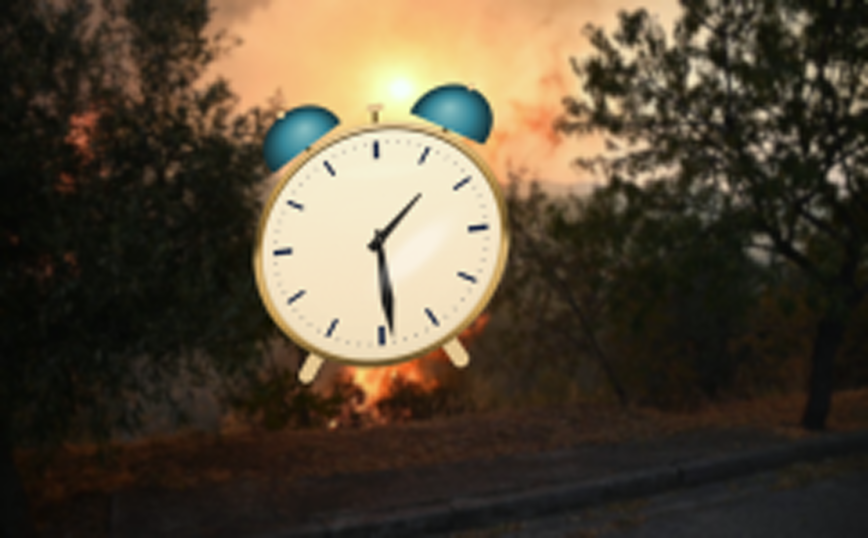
1:29
